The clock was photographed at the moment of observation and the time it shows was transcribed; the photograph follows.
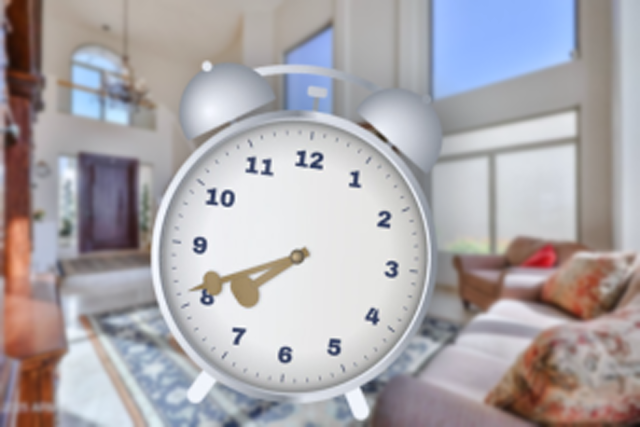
7:41
